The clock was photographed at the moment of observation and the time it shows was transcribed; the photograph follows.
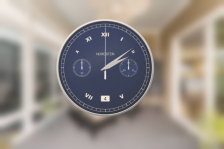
2:09
